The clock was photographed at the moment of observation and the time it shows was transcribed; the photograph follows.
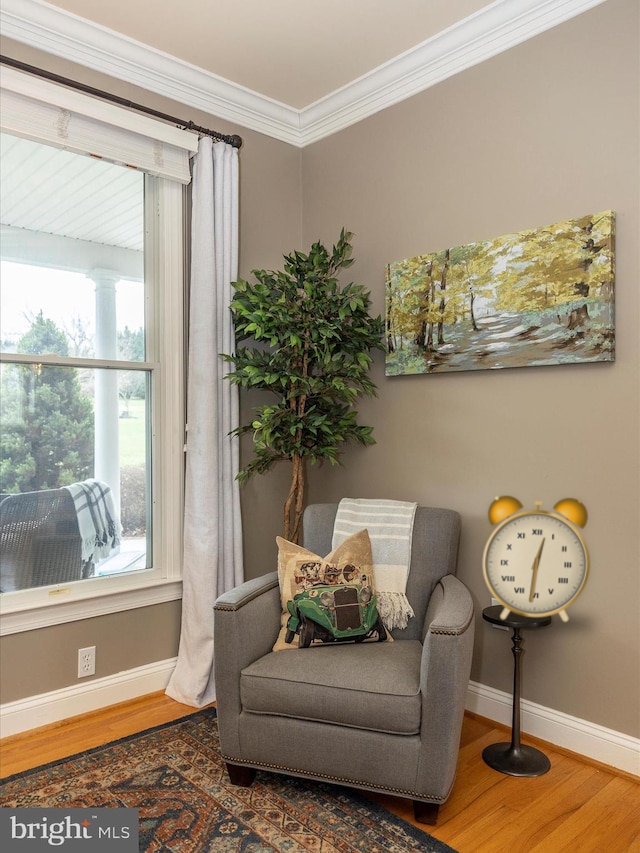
12:31
